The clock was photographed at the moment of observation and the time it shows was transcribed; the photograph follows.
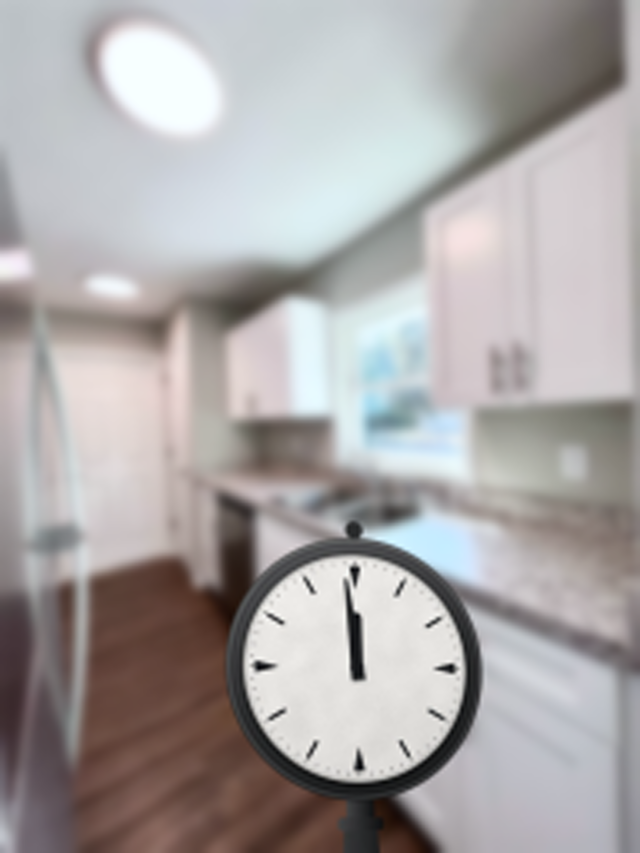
11:59
